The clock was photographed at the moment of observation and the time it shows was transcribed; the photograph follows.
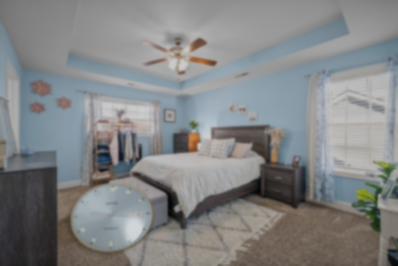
9:16
